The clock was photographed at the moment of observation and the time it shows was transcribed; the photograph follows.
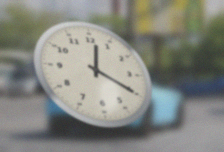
12:20
